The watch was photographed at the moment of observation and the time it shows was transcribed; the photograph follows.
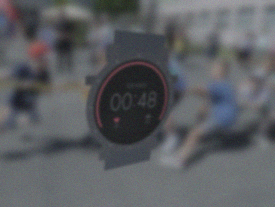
0:48
